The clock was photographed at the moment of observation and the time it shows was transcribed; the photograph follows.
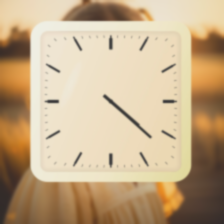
4:22
